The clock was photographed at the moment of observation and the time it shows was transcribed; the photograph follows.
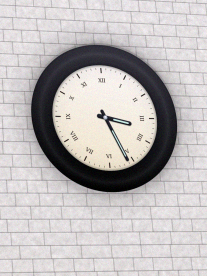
3:26
